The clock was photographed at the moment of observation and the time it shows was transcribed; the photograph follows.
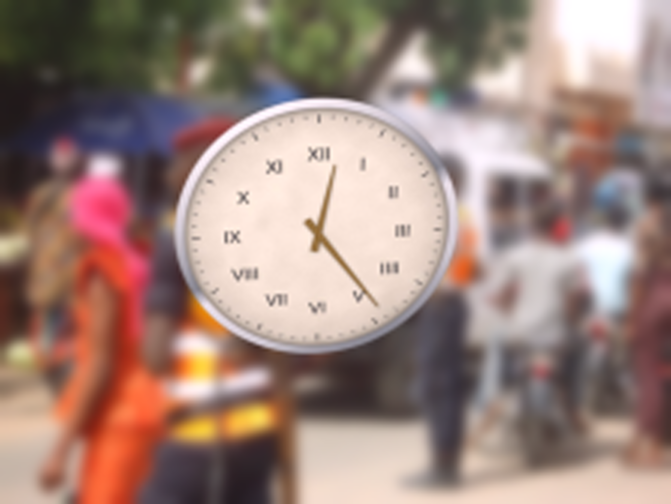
12:24
